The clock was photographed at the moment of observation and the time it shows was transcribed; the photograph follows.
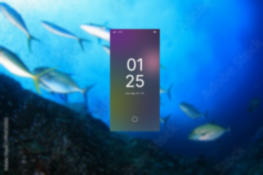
1:25
